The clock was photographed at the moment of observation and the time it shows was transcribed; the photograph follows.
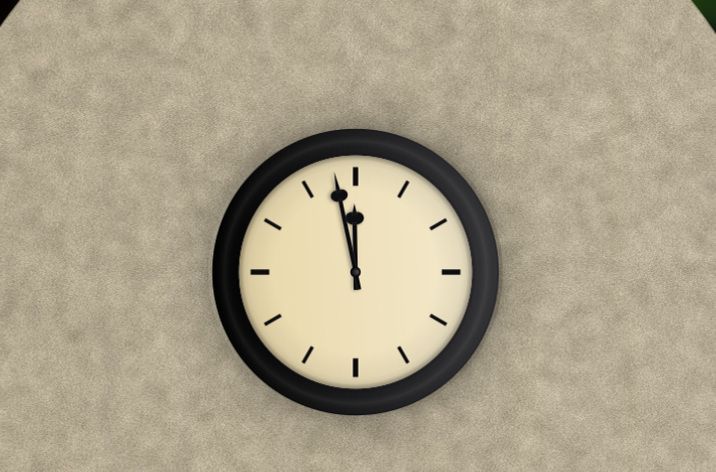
11:58
